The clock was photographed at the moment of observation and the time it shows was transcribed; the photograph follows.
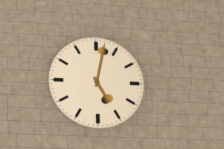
5:02
